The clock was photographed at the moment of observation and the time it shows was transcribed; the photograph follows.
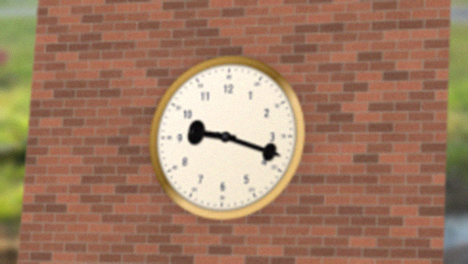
9:18
